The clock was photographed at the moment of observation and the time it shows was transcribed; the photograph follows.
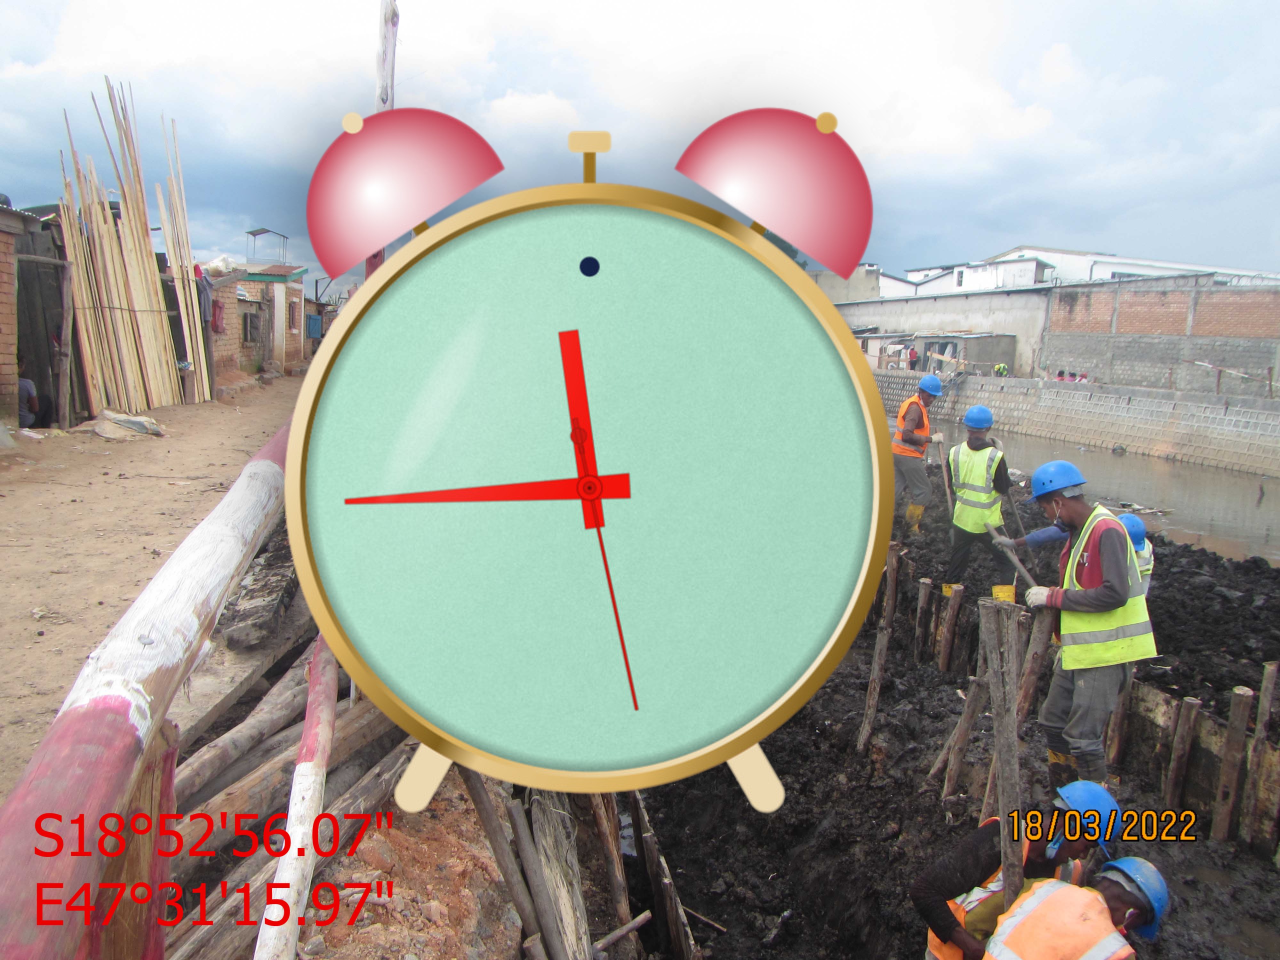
11:44:28
